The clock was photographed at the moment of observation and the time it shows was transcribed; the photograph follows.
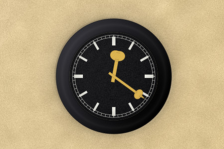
12:21
